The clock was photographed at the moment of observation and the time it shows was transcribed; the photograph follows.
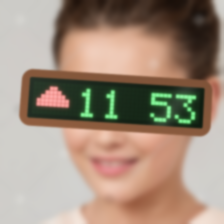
11:53
